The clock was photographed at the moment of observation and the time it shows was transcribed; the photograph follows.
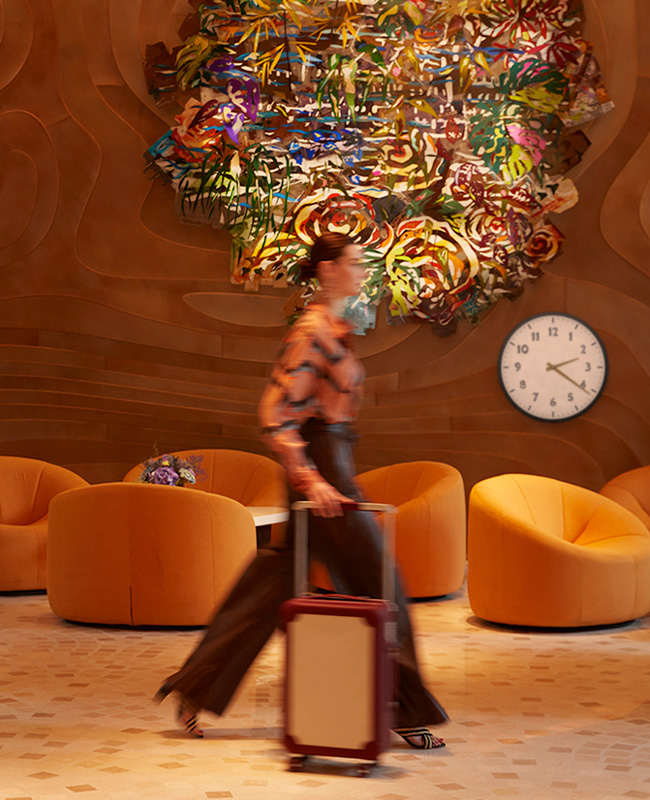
2:21
